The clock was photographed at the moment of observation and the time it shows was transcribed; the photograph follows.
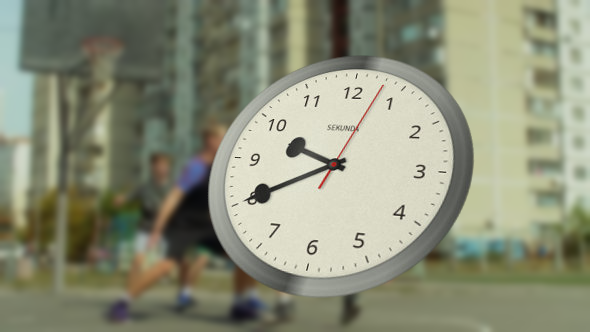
9:40:03
